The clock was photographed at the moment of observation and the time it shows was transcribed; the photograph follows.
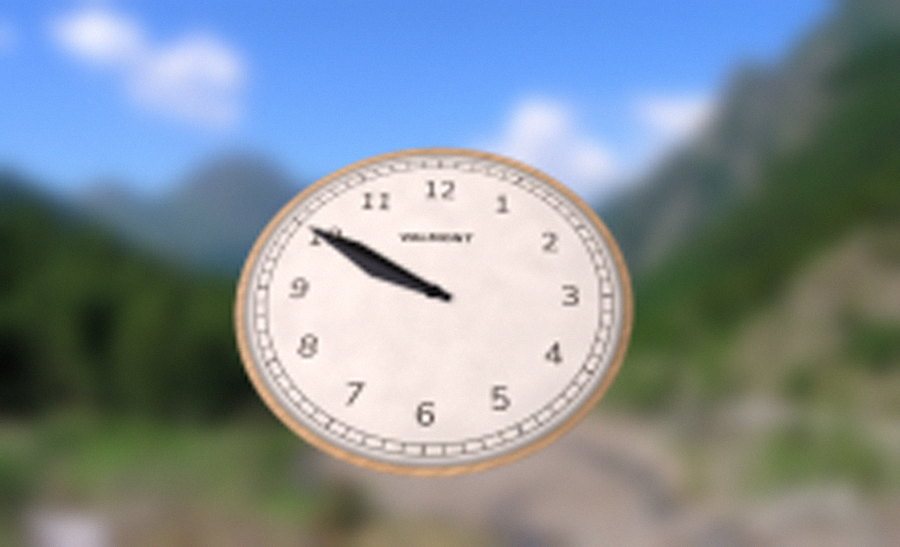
9:50
